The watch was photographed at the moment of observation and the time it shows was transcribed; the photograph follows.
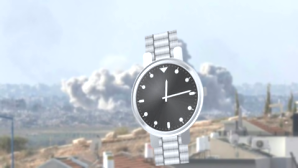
12:14
